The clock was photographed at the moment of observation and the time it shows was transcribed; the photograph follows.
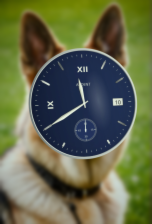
11:40
